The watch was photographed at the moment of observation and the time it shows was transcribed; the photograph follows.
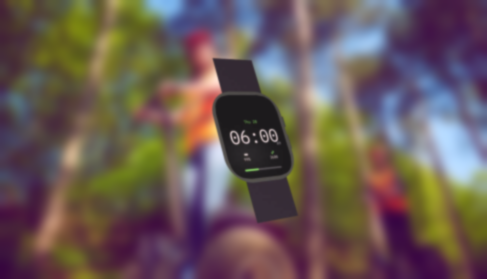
6:00
